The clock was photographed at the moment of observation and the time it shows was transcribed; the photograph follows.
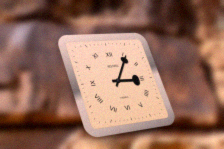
3:06
